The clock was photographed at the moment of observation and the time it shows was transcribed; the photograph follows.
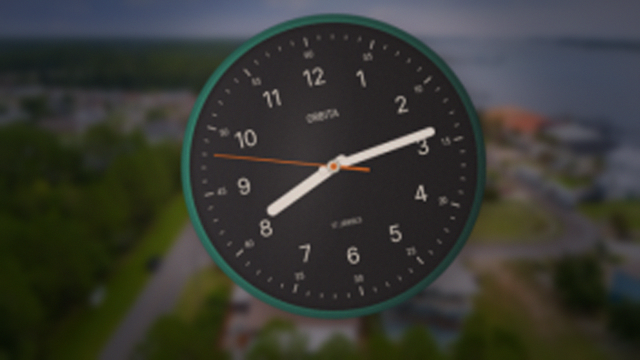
8:13:48
